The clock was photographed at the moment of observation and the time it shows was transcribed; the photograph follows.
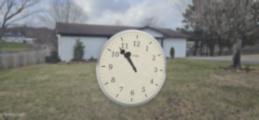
10:53
